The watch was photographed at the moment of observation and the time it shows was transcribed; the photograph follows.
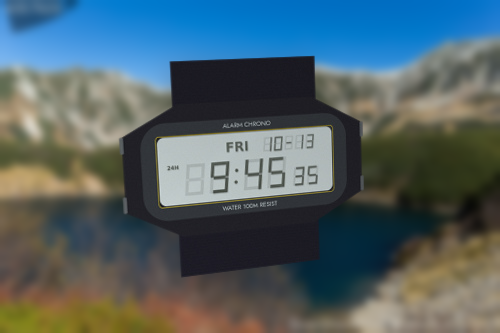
9:45:35
